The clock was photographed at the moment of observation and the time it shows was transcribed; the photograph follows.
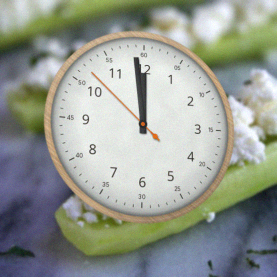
11:58:52
